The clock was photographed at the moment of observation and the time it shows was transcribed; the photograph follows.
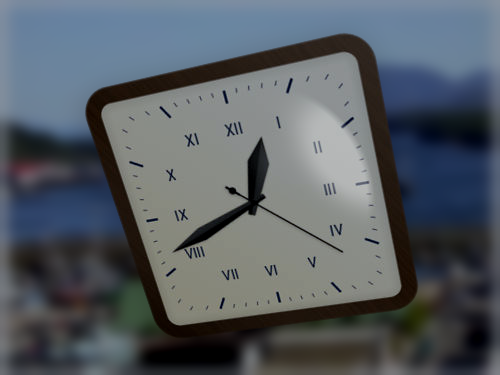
12:41:22
